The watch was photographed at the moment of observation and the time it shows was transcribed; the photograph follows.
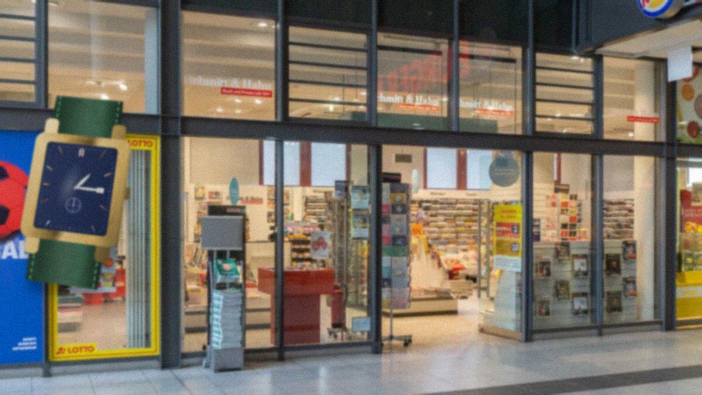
1:15
